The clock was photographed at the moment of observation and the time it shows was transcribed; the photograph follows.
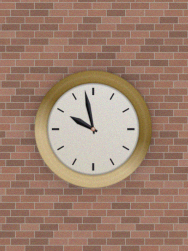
9:58
